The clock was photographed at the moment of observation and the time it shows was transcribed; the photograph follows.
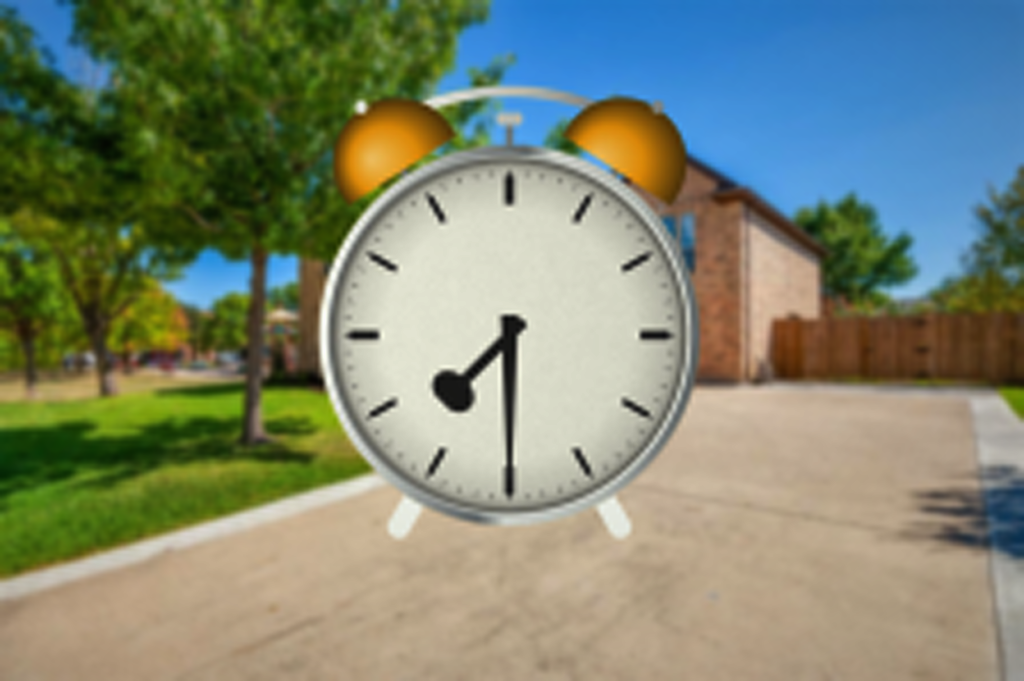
7:30
